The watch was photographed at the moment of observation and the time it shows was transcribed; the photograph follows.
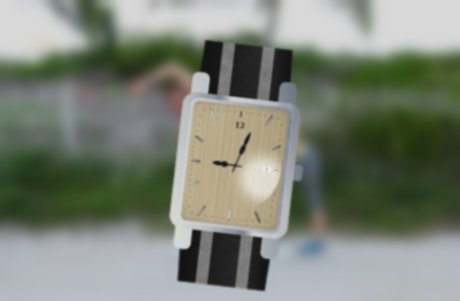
9:03
